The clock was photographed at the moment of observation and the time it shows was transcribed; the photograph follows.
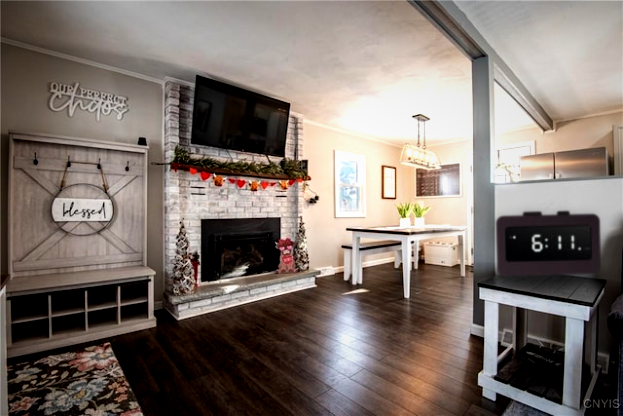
6:11
